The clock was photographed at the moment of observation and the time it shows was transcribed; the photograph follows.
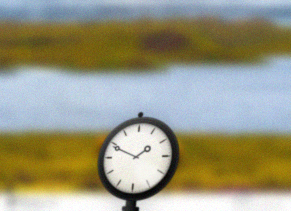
1:49
